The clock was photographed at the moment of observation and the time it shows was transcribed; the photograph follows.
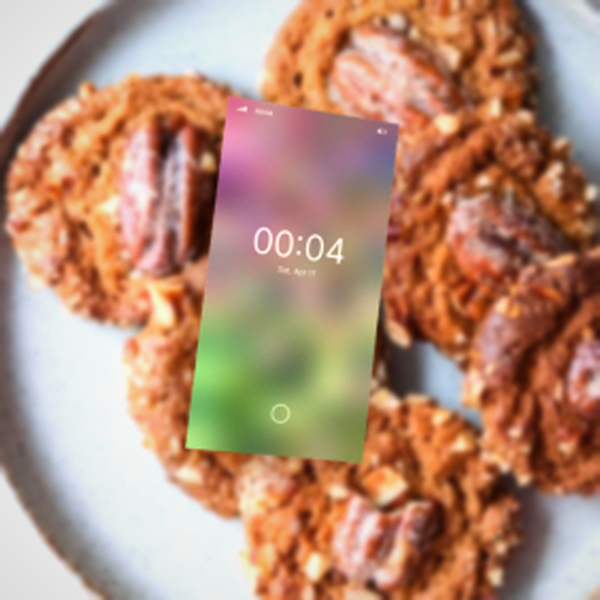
0:04
